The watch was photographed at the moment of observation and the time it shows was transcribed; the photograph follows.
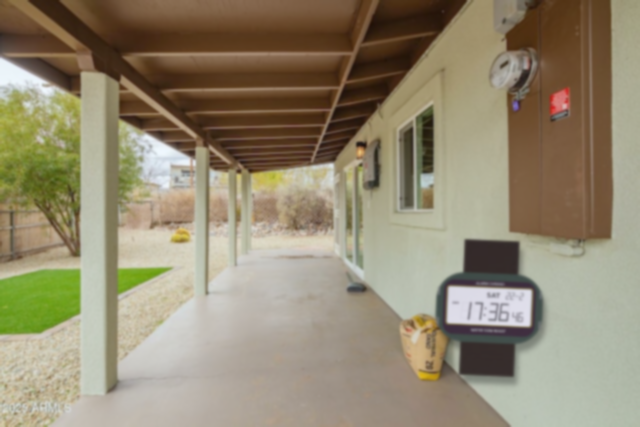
17:36
